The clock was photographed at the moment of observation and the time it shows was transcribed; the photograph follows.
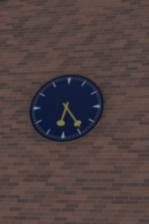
6:24
